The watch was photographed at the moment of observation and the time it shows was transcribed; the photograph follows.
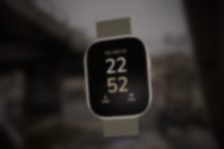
22:52
